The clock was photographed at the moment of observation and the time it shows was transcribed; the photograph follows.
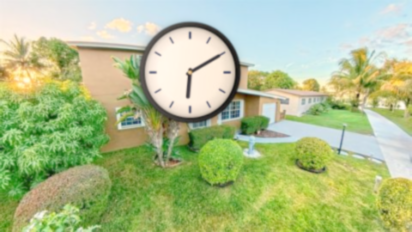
6:10
